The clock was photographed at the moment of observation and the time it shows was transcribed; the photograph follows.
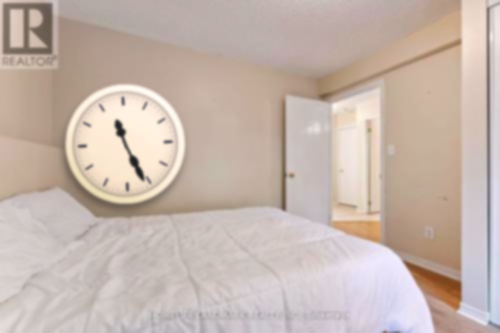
11:26
